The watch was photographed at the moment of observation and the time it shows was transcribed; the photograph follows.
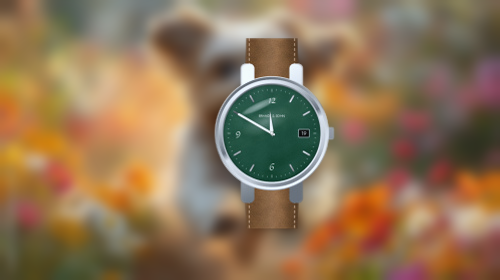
11:50
